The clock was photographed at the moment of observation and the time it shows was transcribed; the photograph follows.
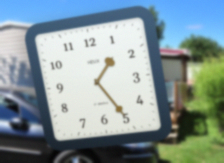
1:25
